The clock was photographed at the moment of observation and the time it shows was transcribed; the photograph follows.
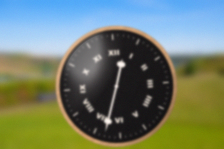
12:33
